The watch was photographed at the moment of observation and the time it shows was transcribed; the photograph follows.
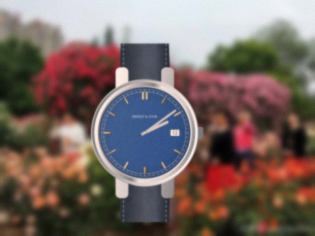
2:09
